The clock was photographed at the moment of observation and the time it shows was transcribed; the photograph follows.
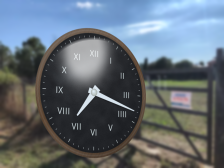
7:18
